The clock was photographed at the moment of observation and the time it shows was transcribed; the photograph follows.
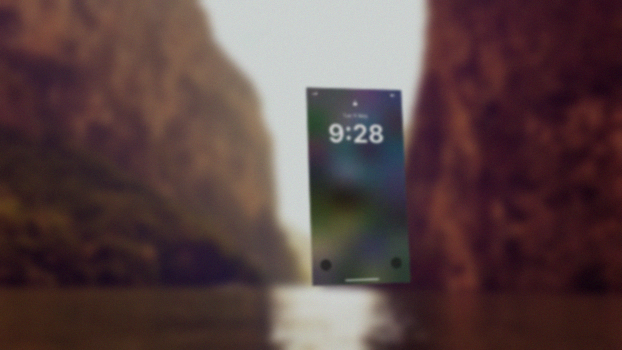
9:28
